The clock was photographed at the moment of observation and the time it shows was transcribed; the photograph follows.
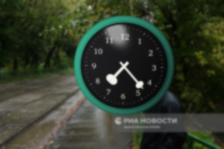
7:23
